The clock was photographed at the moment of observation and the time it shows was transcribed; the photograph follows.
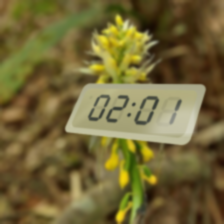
2:01
